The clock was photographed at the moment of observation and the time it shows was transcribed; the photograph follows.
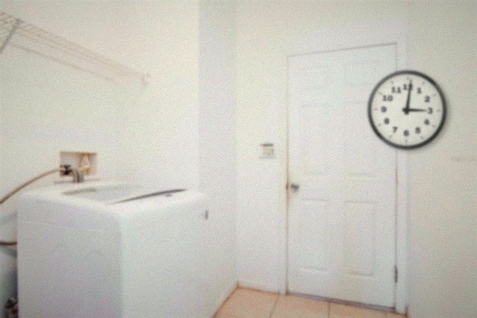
3:01
